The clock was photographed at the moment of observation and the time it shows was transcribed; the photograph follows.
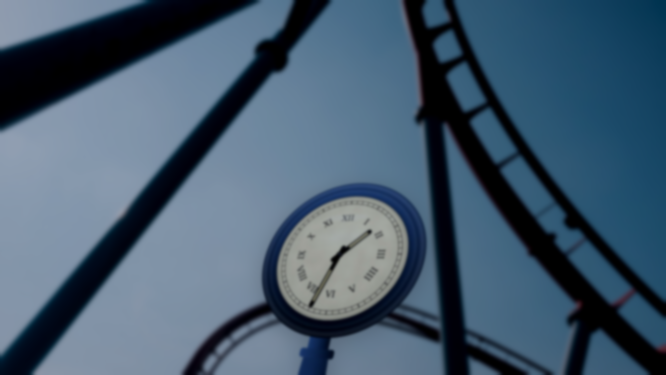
1:33
